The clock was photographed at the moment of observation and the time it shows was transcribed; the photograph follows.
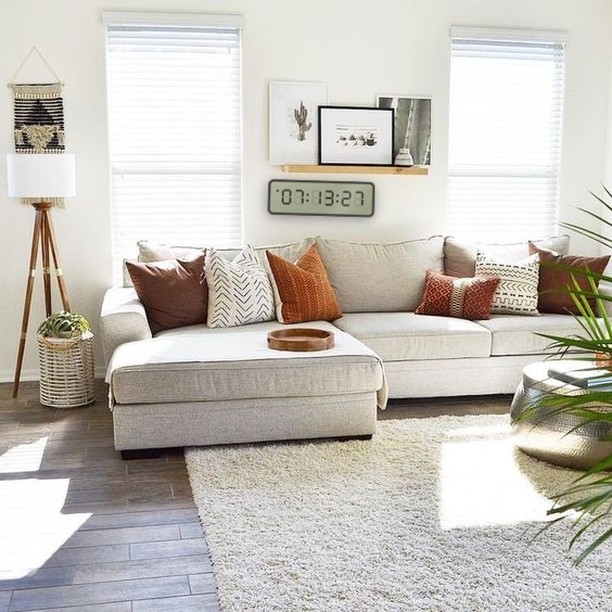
7:13:27
